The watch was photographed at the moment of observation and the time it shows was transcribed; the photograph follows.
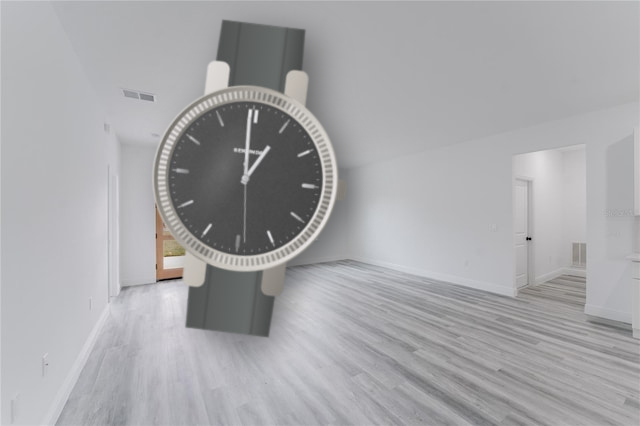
12:59:29
